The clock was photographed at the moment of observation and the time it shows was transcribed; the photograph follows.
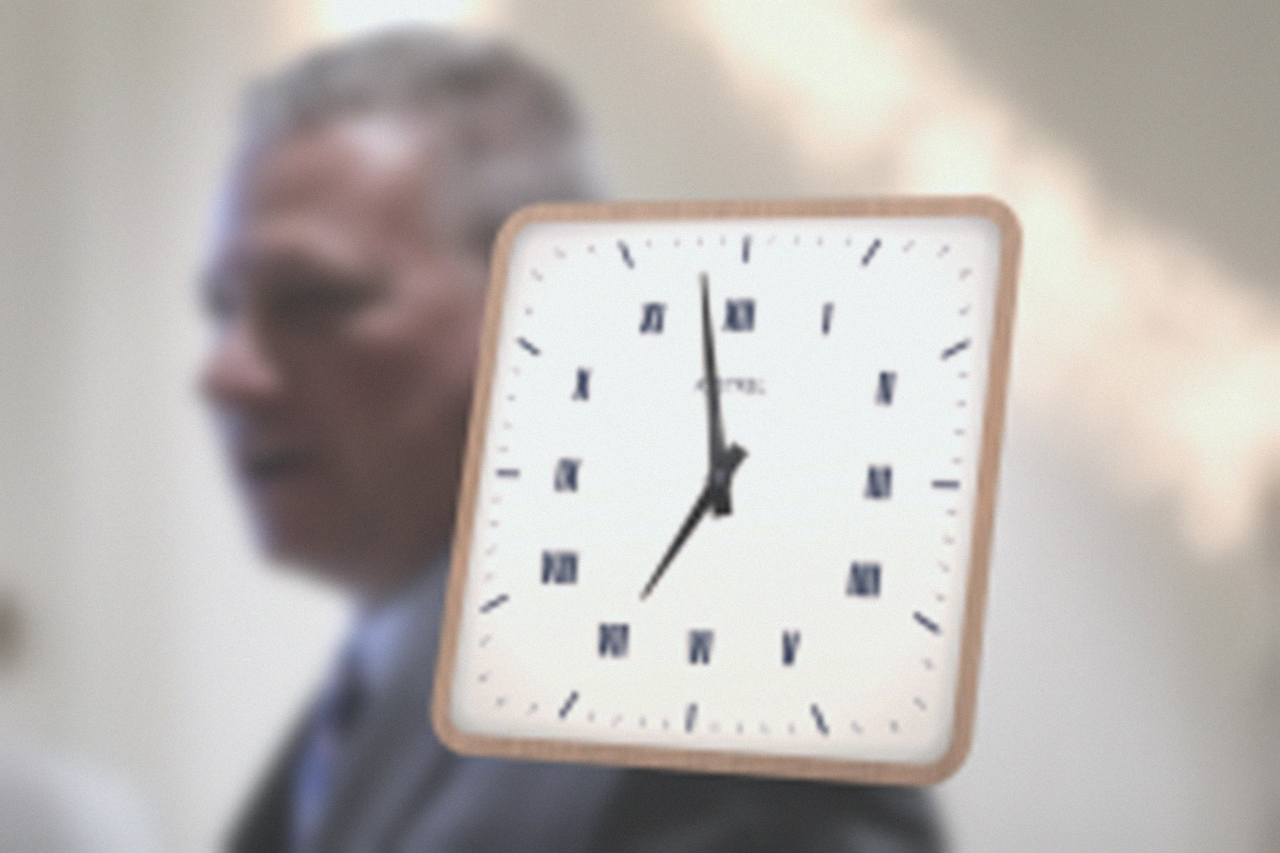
6:58
